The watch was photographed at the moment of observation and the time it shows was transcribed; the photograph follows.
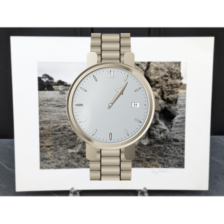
1:06
